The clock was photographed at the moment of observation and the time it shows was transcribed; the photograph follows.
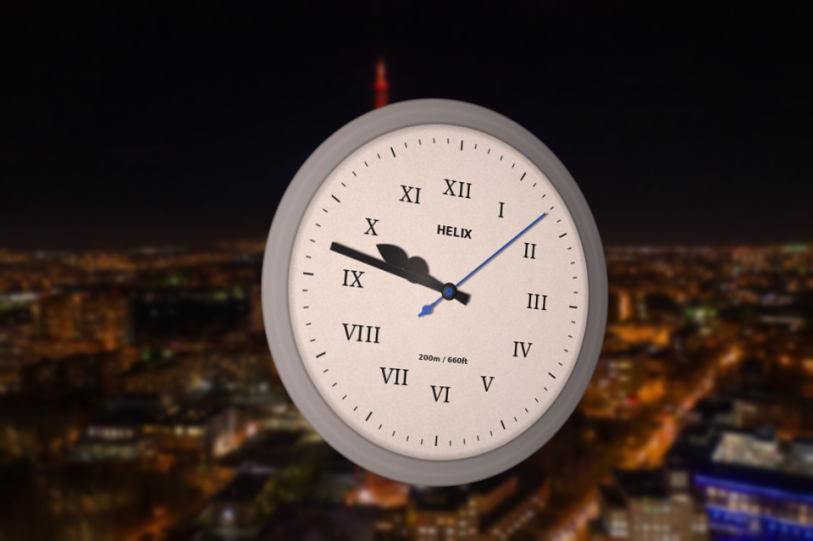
9:47:08
